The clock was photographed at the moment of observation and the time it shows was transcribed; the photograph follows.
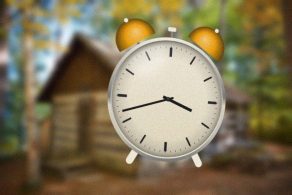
3:42
